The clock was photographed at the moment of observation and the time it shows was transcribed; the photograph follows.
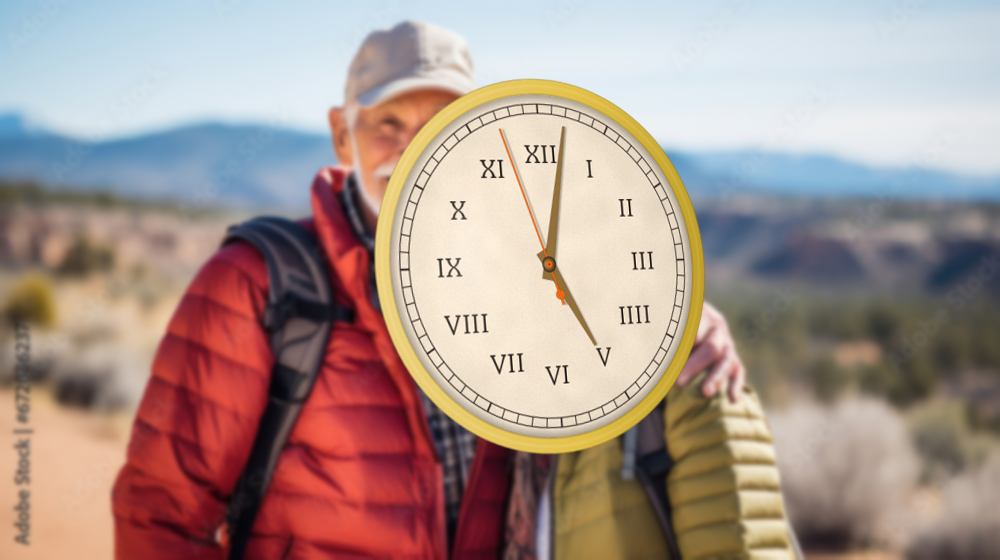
5:01:57
